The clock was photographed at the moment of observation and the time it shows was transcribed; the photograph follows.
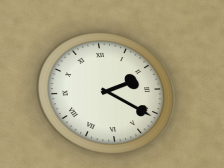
2:21
